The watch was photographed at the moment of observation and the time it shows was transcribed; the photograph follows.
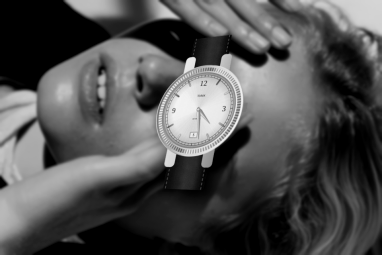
4:28
